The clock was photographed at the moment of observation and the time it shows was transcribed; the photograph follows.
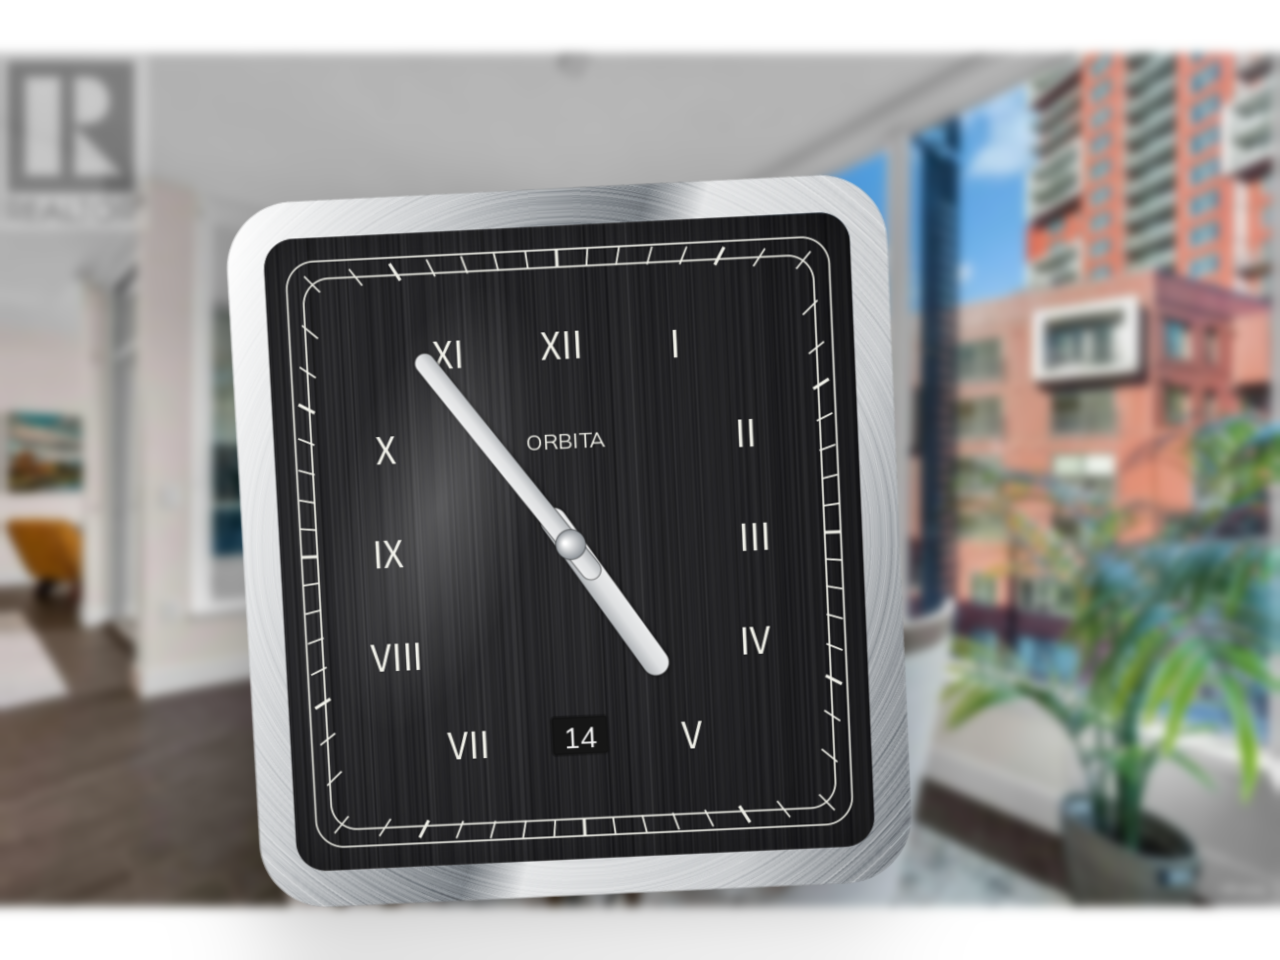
4:54
